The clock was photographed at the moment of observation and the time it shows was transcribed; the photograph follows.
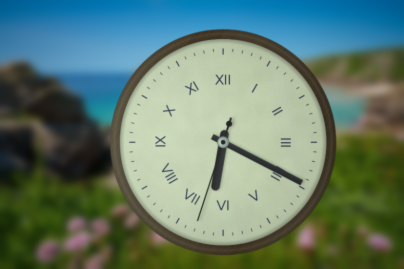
6:19:33
